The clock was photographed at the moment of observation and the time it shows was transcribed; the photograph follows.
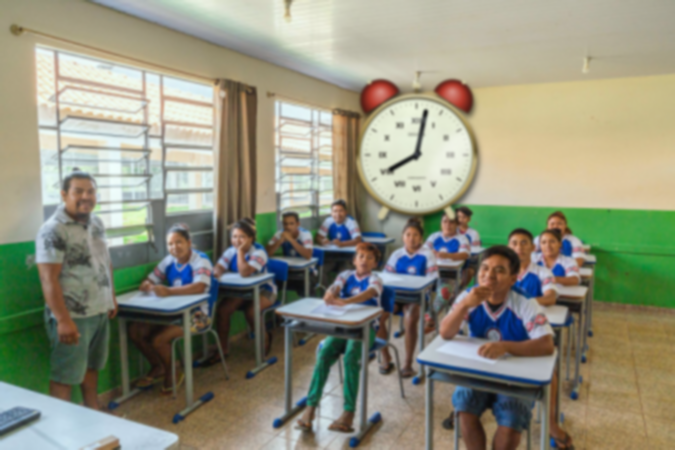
8:02
